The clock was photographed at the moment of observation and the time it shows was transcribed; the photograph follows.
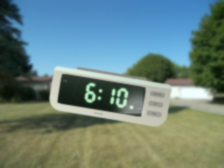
6:10
